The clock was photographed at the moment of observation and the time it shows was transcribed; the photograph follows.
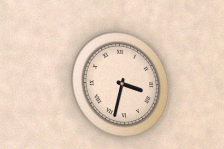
3:33
